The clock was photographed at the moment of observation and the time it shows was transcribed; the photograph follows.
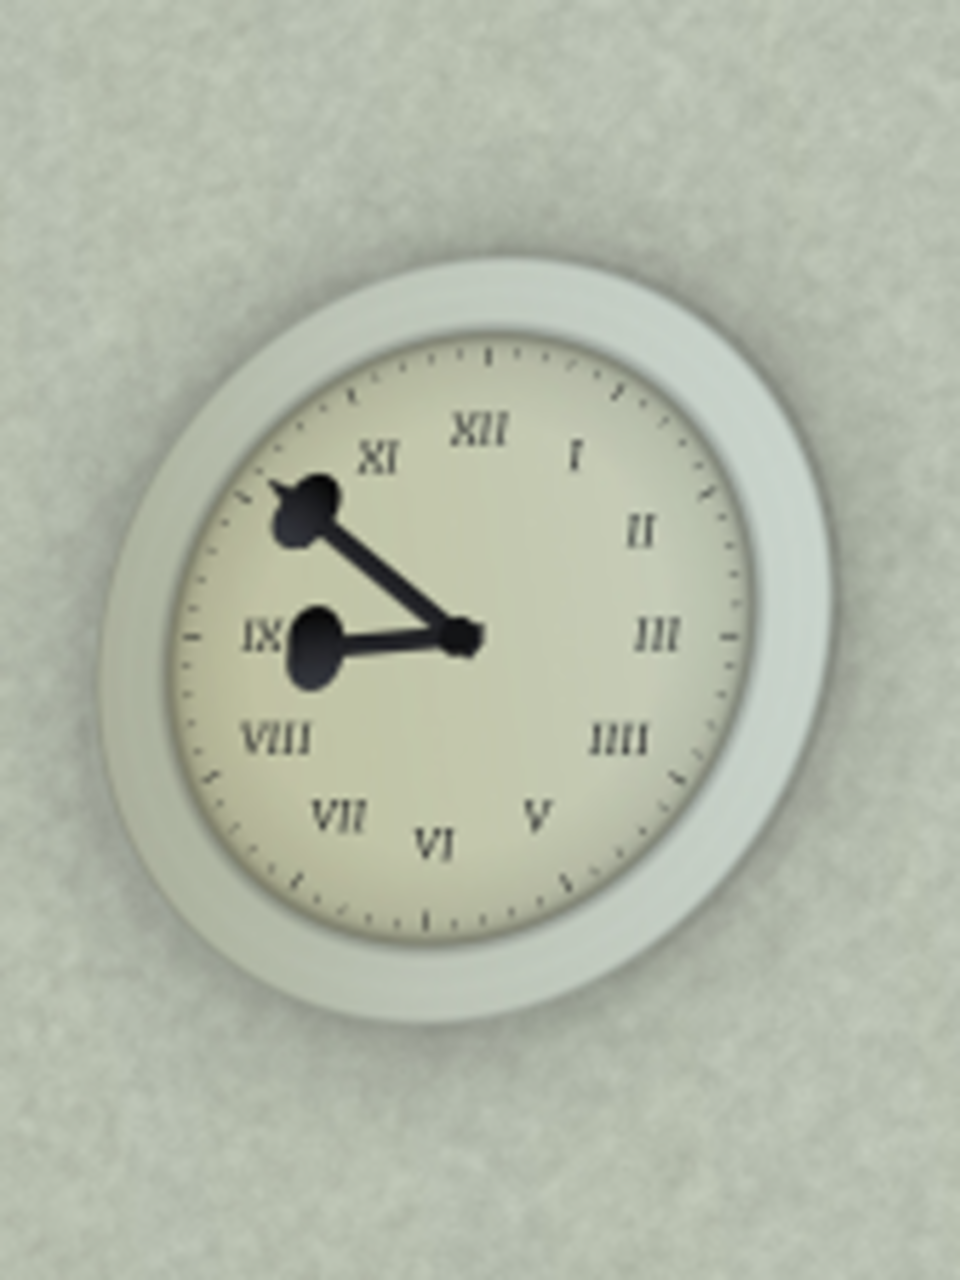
8:51
